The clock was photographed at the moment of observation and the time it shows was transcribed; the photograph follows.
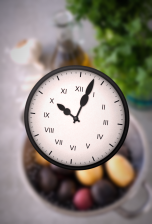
10:03
